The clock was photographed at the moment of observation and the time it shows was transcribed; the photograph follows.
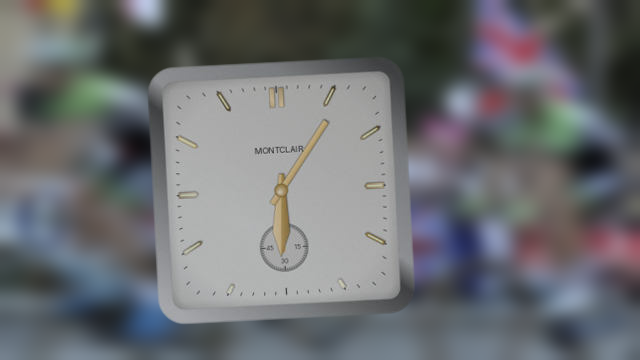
6:06
